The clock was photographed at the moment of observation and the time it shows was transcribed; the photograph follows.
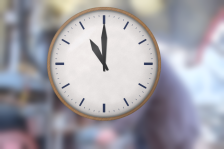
11:00
